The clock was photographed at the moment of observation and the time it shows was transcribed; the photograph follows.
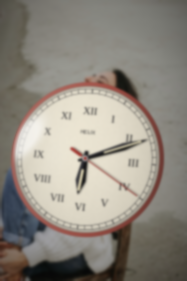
6:11:20
